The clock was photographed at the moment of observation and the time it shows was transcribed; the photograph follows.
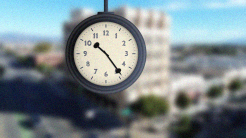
10:24
